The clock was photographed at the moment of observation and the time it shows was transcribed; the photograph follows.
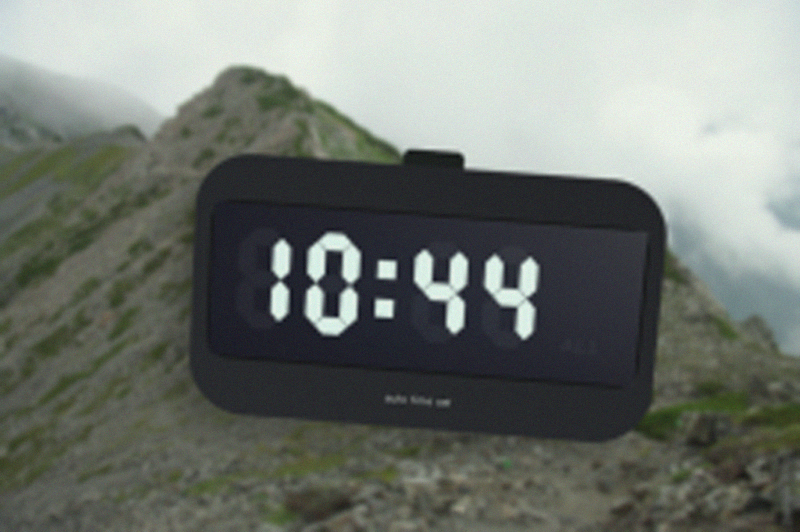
10:44
